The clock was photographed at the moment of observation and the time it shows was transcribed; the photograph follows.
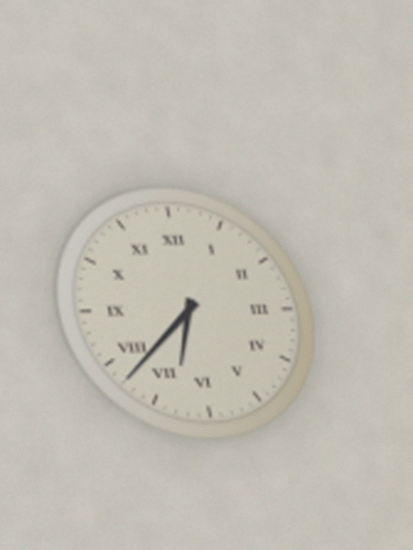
6:38
